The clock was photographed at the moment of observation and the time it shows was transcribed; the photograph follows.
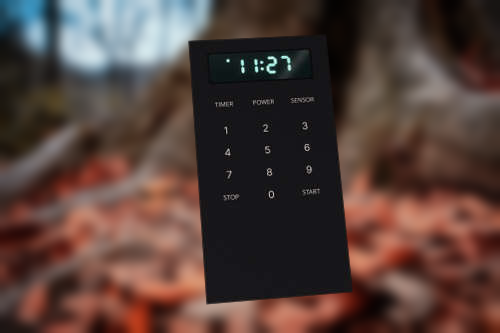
11:27
